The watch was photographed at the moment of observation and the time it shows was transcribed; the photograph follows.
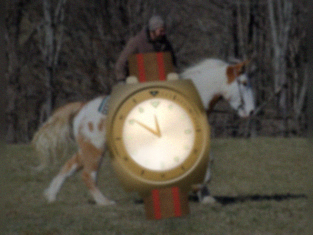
11:51
